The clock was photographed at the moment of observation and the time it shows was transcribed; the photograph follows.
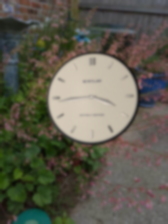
3:44
